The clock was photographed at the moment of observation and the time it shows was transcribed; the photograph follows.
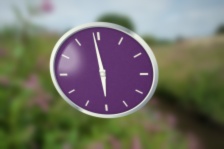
5:59
